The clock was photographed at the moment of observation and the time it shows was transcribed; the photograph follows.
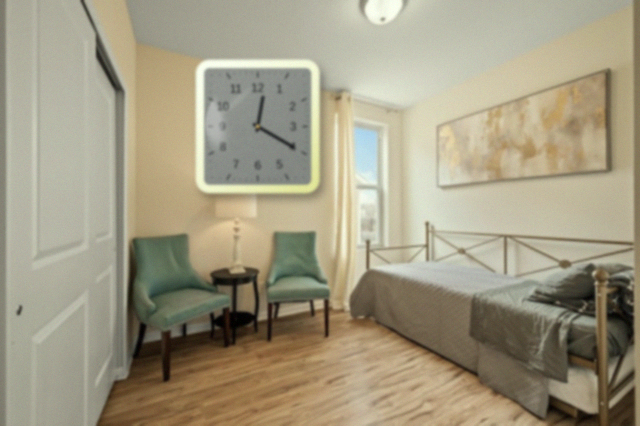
12:20
